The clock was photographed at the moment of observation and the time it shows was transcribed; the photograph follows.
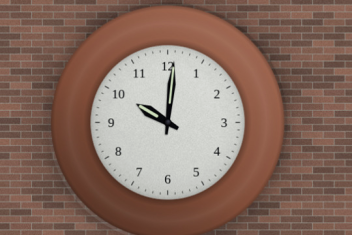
10:01
